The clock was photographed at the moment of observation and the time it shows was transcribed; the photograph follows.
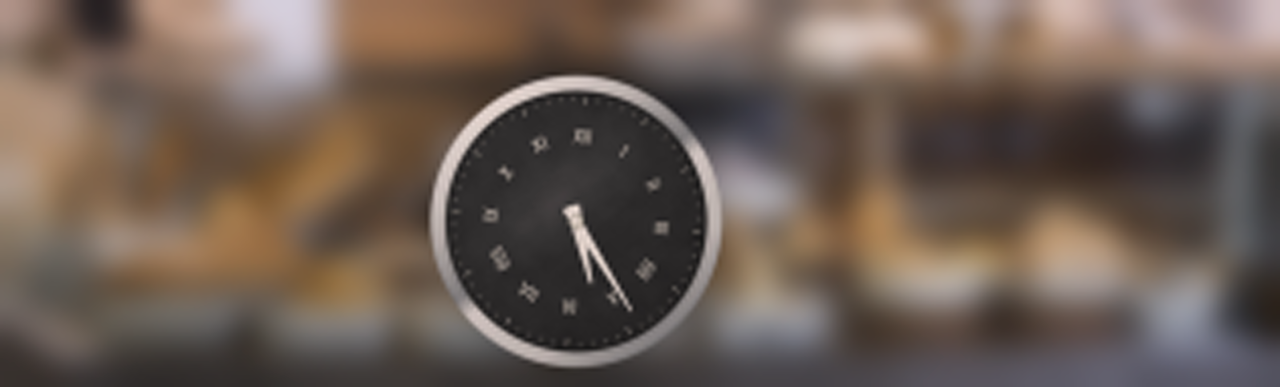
5:24
